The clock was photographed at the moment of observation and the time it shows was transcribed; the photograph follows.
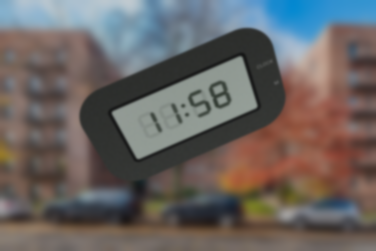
11:58
